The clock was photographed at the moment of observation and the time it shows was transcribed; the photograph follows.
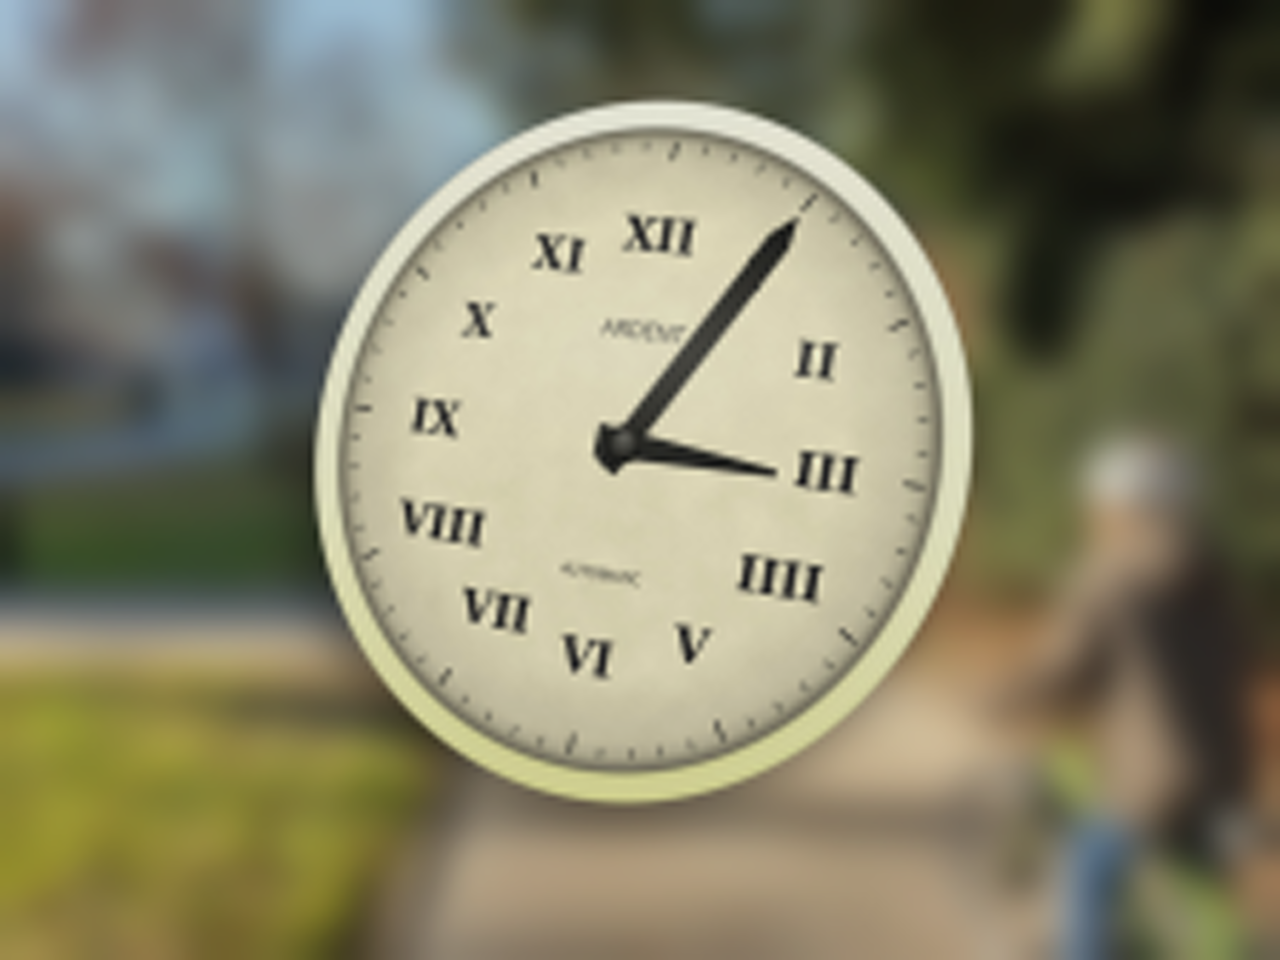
3:05
